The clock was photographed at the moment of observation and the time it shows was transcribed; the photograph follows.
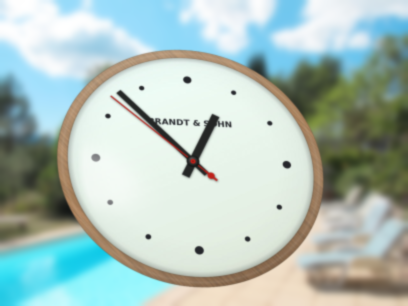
12:52:52
